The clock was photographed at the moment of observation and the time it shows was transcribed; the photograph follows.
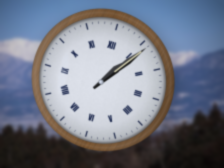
1:06
